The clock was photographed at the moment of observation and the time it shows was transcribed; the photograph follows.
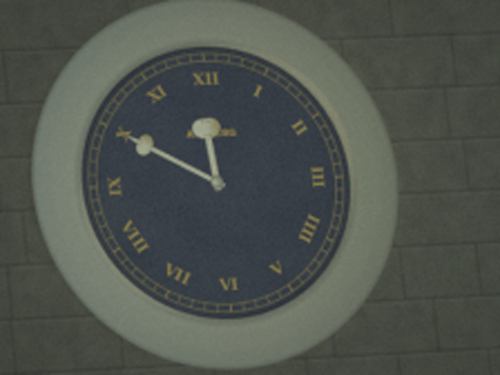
11:50
